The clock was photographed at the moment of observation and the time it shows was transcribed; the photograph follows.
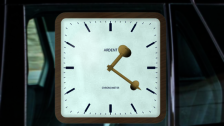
1:21
